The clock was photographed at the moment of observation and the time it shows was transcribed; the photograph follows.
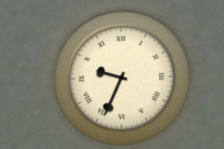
9:34
